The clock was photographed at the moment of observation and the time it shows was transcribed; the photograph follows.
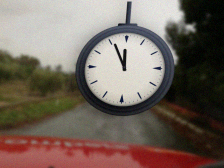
11:56
